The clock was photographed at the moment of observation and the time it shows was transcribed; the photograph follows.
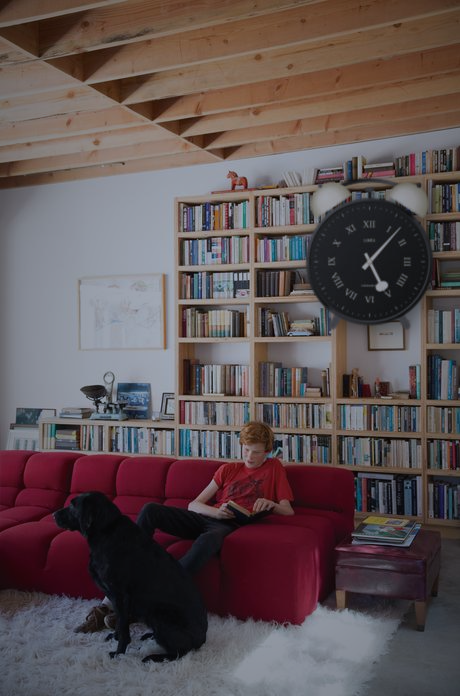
5:07
